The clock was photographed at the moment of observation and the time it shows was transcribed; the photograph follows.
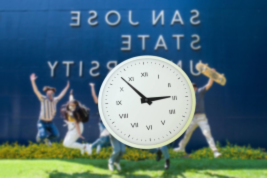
2:53
